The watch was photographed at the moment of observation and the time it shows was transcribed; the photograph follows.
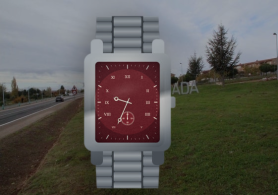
9:34
